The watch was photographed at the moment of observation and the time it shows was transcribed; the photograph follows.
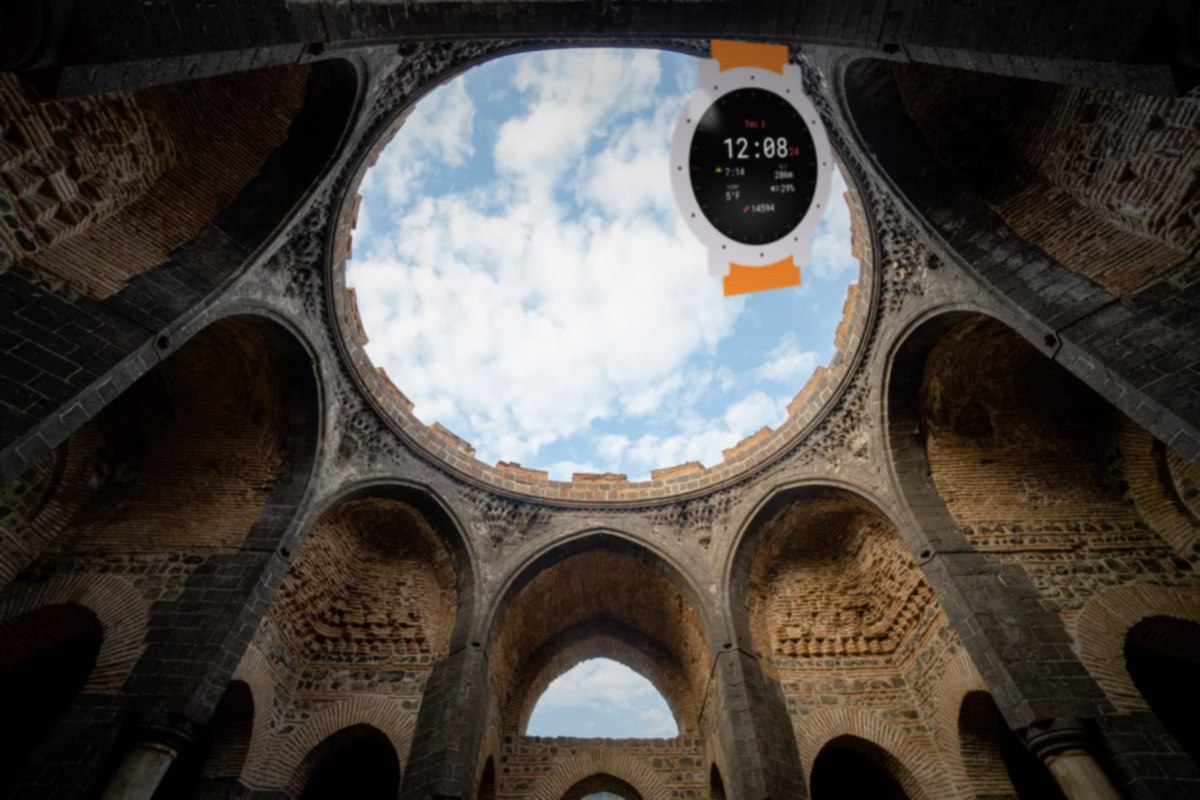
12:08
